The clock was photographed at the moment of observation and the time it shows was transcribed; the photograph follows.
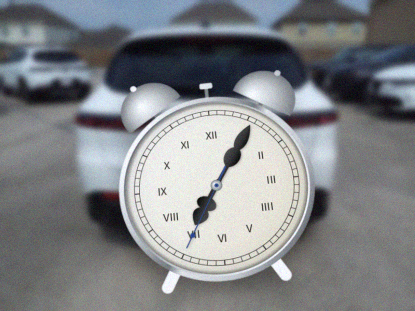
7:05:35
